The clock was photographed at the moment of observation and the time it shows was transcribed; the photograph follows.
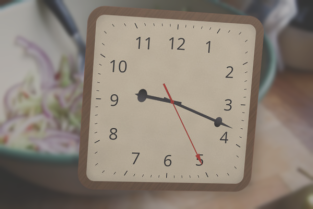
9:18:25
